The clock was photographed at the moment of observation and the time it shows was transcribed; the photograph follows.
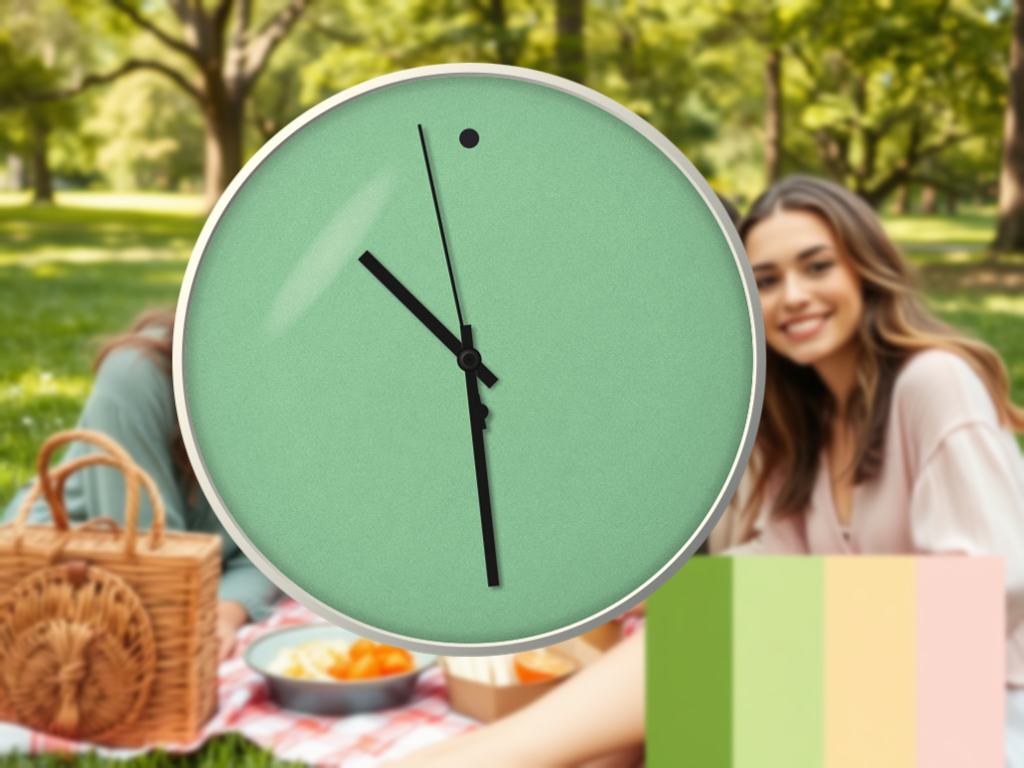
10:28:58
